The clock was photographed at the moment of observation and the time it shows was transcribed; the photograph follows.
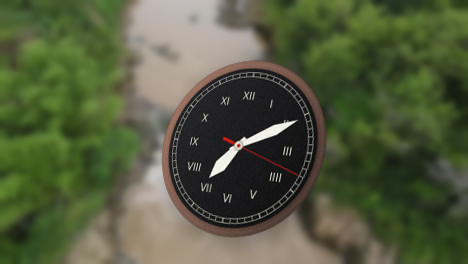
7:10:18
